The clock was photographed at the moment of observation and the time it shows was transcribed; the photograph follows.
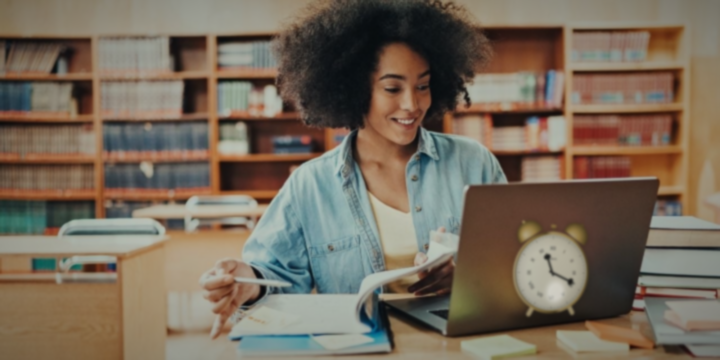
11:19
